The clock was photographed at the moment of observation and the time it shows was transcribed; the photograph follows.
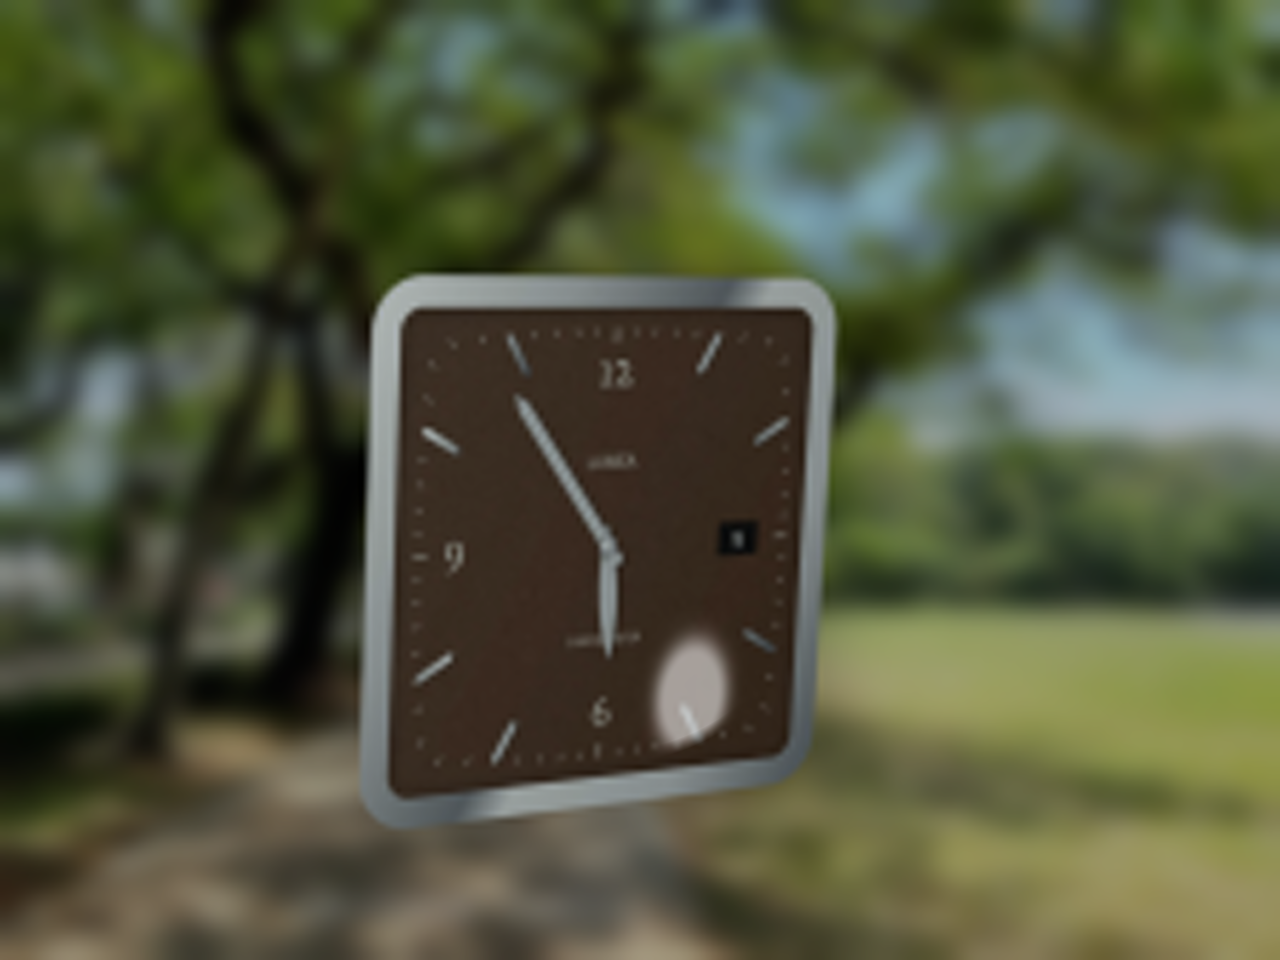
5:54
